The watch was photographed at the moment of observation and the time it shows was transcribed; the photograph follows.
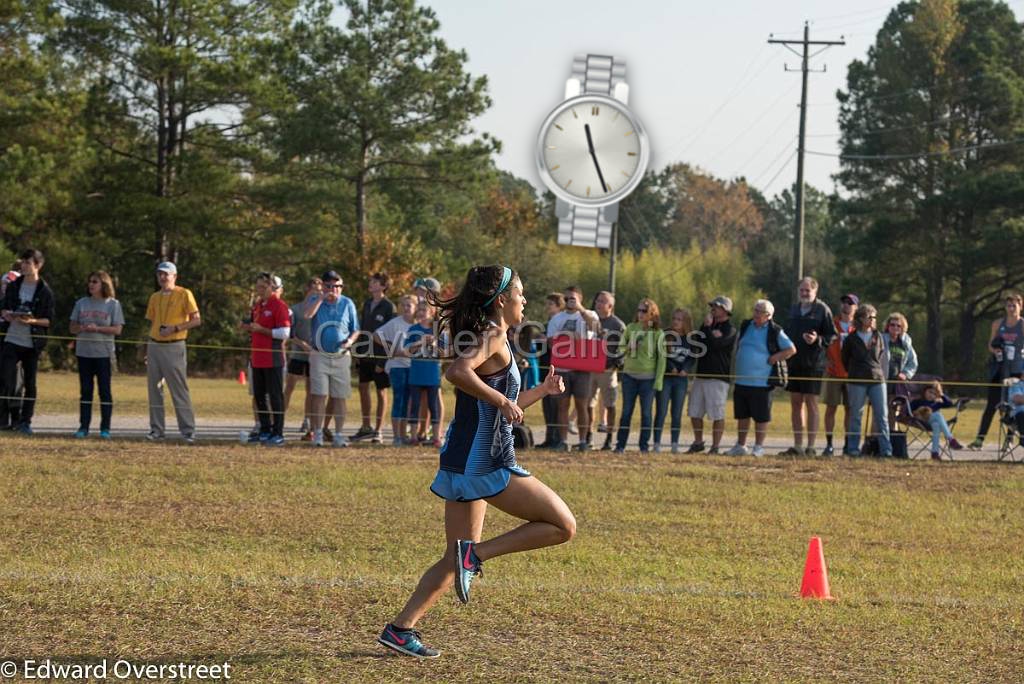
11:26
